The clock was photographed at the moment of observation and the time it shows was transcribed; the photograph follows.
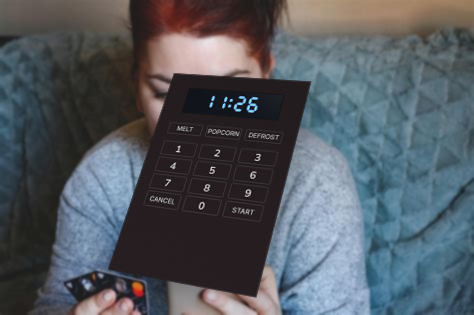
11:26
